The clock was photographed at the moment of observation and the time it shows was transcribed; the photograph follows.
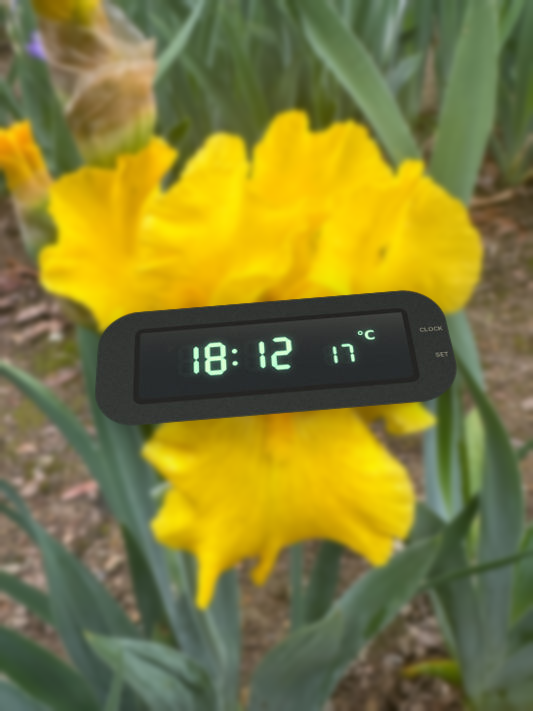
18:12
